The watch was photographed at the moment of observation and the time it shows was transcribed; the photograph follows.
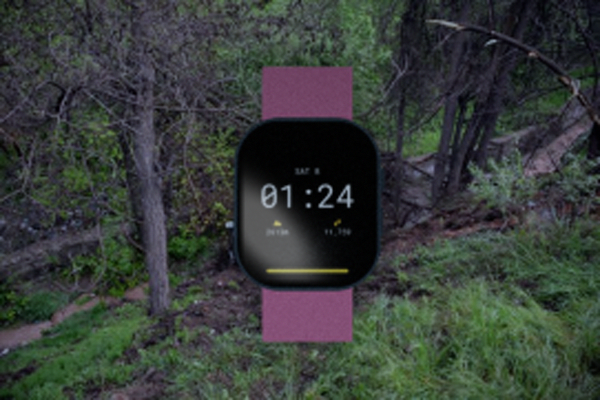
1:24
